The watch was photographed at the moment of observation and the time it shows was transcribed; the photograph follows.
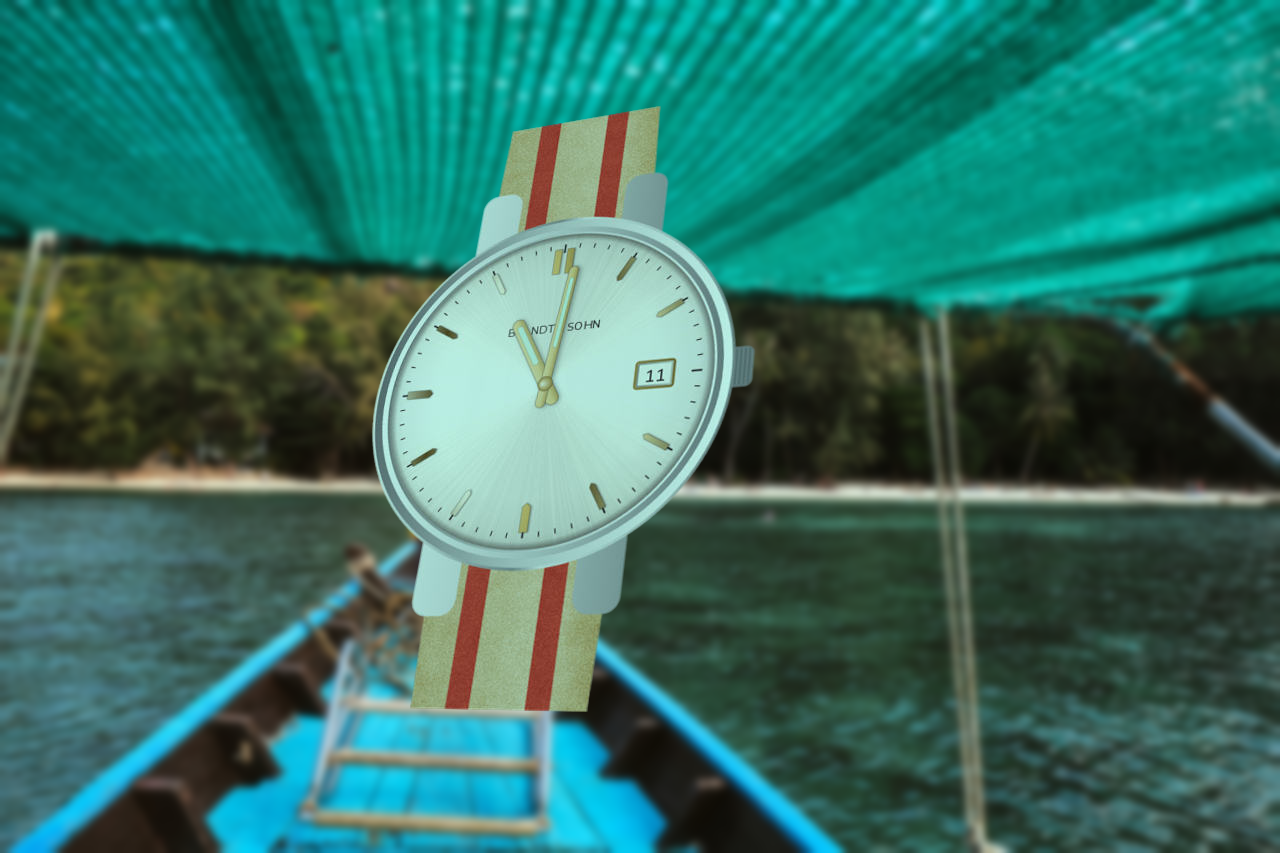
11:01
